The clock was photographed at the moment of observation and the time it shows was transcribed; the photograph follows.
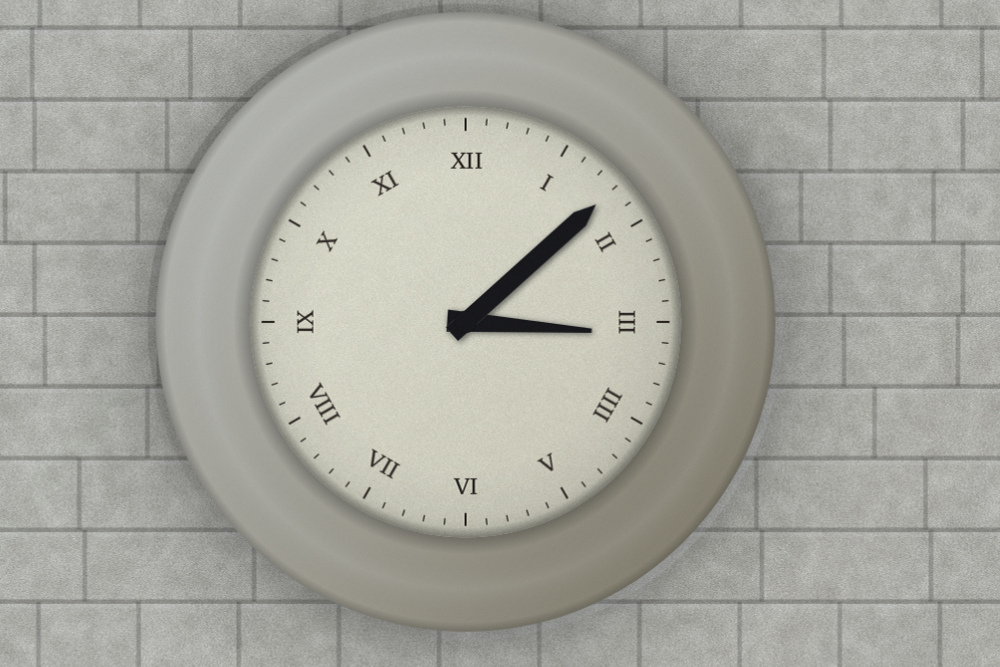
3:08
